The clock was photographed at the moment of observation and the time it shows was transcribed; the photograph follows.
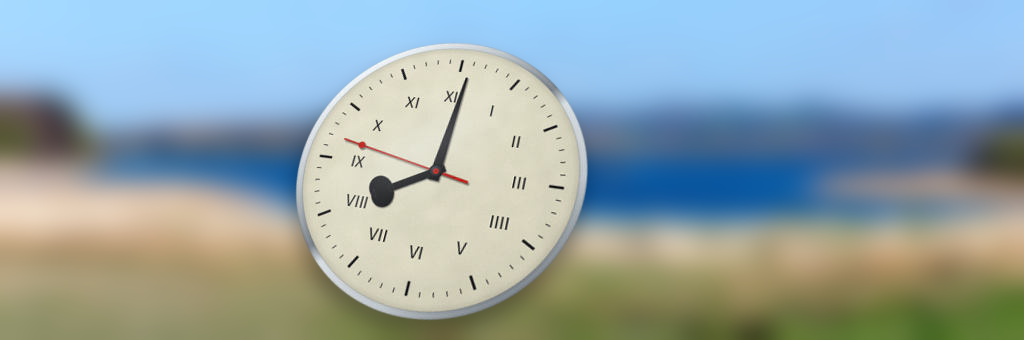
8:00:47
